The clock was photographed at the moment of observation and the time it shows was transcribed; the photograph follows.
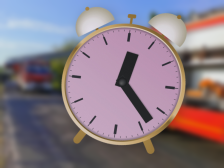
12:23
